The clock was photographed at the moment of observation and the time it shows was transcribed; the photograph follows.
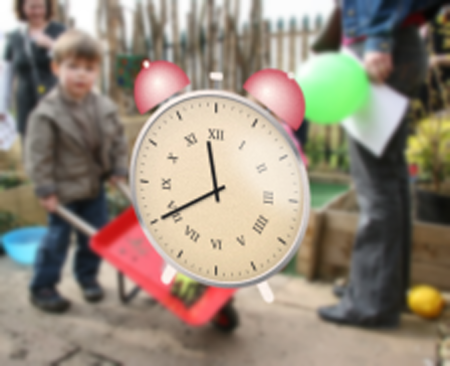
11:40
